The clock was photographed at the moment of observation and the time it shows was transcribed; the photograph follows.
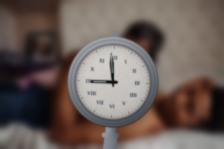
8:59
